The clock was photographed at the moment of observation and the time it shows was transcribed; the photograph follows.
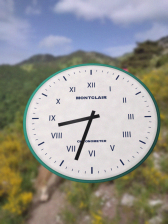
8:33
